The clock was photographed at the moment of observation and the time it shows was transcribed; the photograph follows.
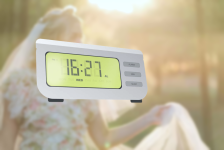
16:27
